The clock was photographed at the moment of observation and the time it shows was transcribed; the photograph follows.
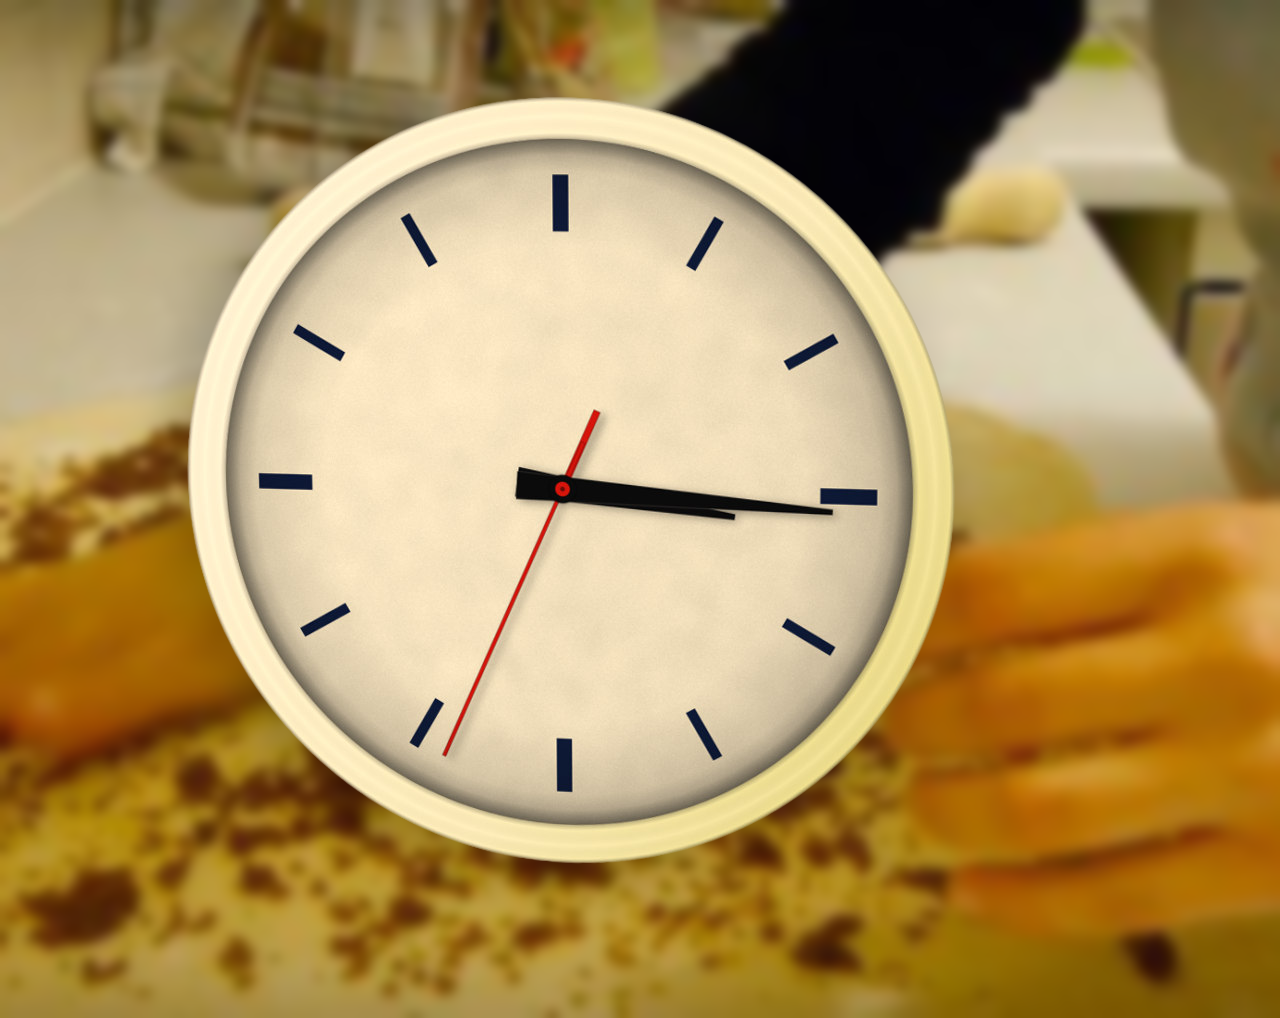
3:15:34
